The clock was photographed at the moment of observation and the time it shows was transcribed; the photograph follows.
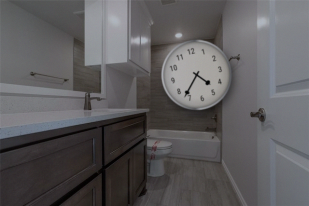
4:37
